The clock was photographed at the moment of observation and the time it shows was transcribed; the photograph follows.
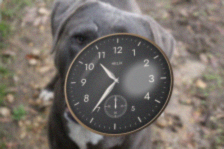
10:36
